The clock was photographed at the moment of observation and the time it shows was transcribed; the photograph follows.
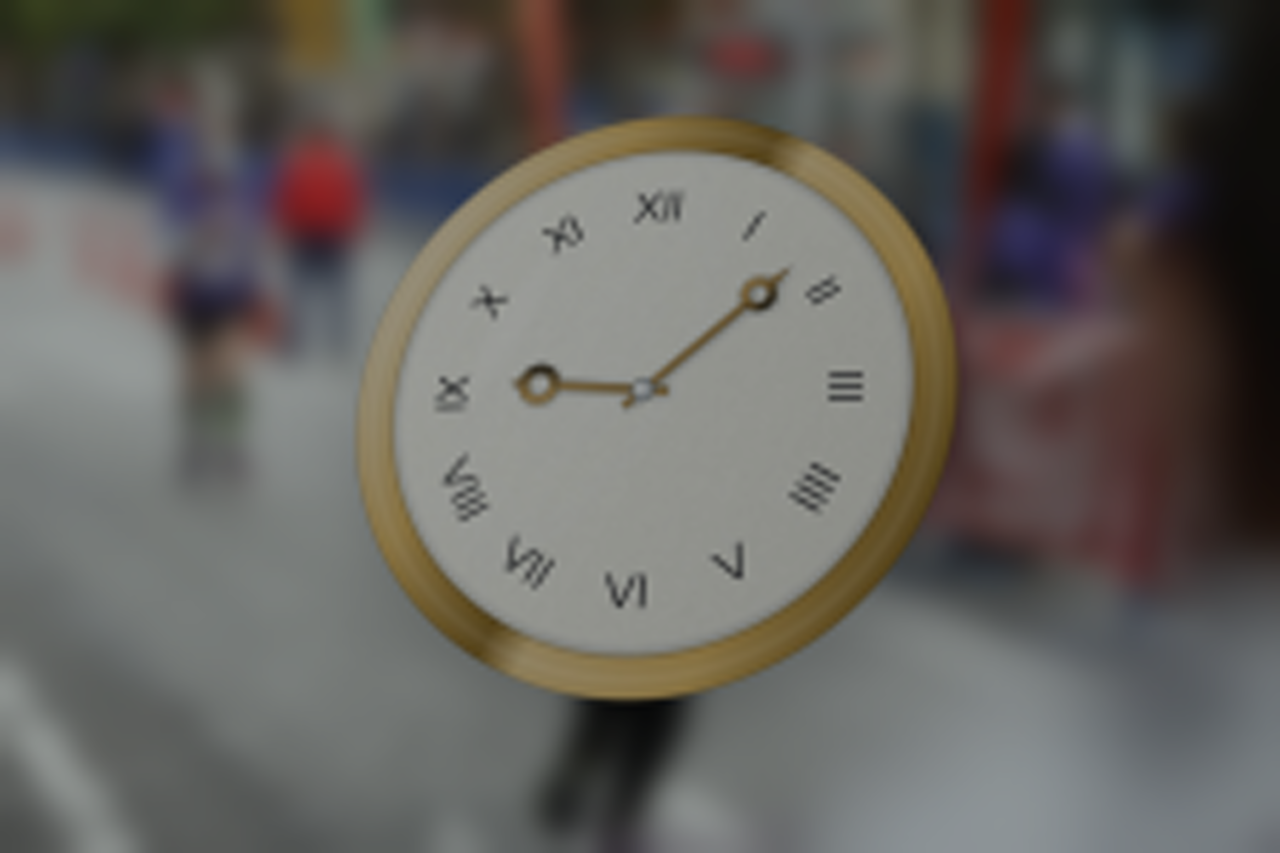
9:08
